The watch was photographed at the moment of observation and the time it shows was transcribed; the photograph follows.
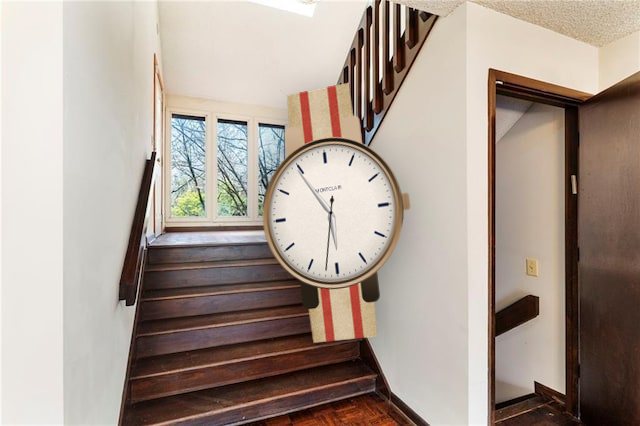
5:54:32
